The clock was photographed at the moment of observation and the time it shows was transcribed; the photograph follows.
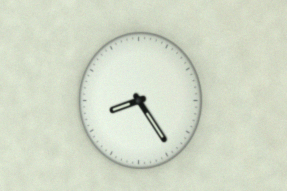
8:24
